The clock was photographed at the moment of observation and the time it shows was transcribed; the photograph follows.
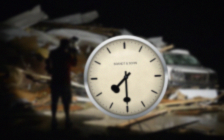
7:30
